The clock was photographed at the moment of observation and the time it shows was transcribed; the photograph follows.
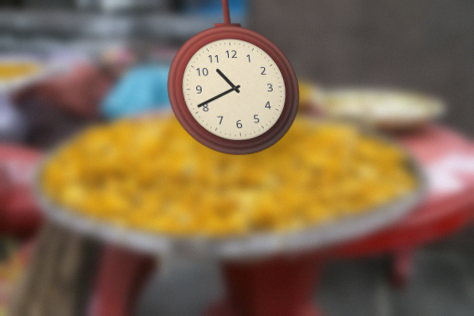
10:41
